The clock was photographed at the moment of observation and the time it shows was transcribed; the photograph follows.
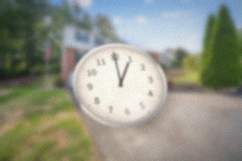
1:00
